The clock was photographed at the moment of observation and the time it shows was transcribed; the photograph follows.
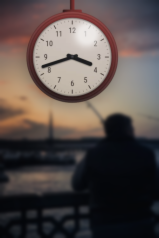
3:42
